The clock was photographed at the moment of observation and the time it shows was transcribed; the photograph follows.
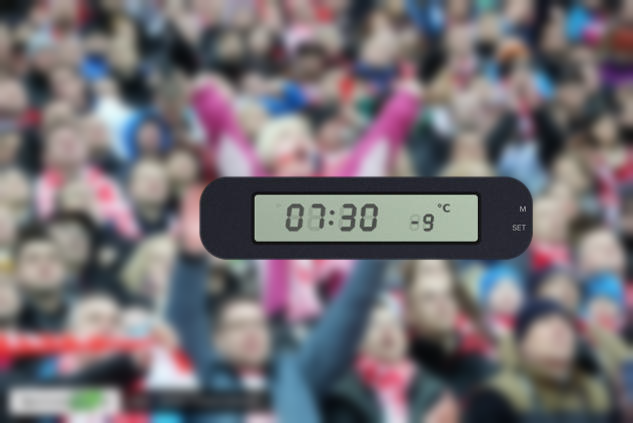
7:30
